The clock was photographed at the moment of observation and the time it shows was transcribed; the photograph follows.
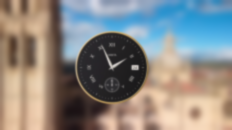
1:56
